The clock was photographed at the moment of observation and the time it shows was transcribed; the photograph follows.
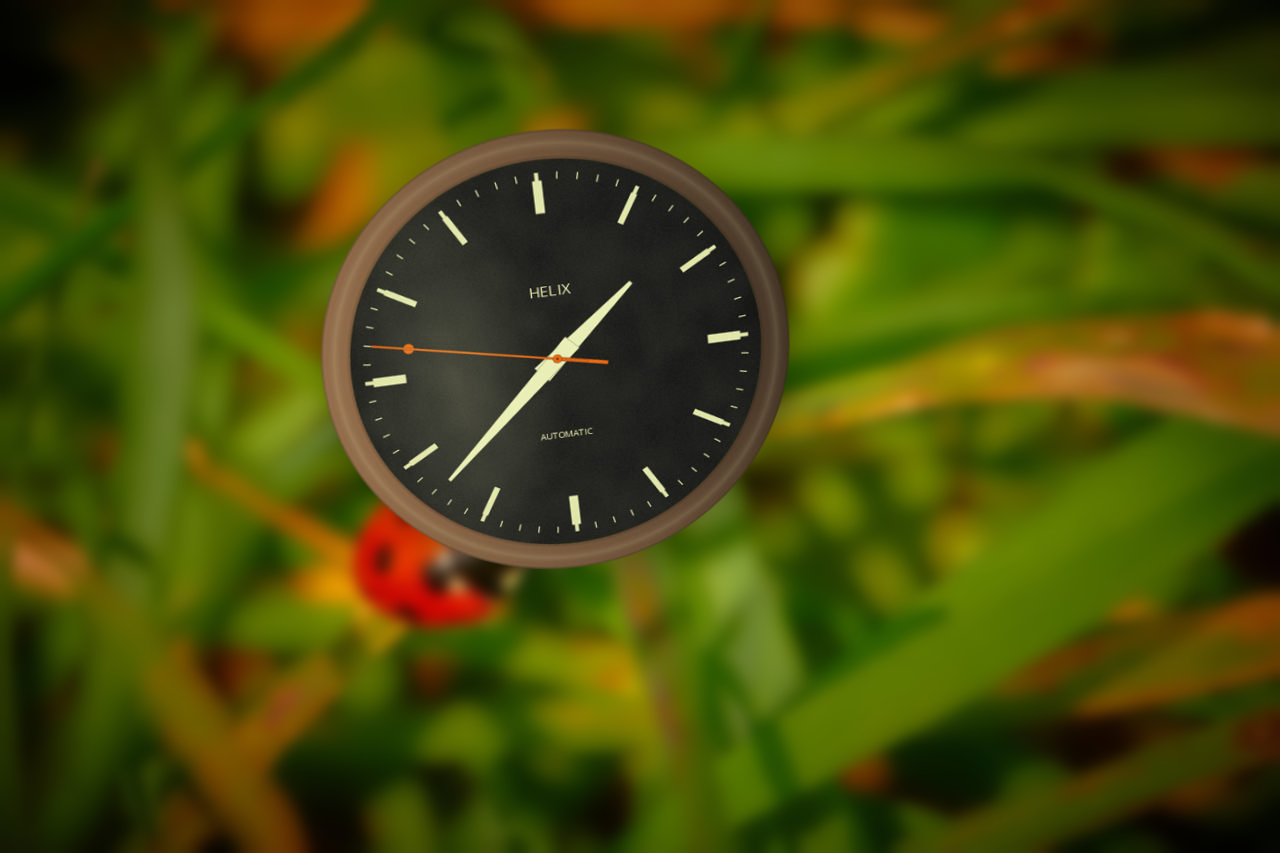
1:37:47
